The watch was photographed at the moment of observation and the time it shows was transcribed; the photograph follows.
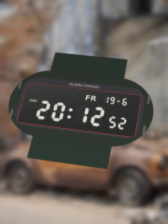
20:12:52
